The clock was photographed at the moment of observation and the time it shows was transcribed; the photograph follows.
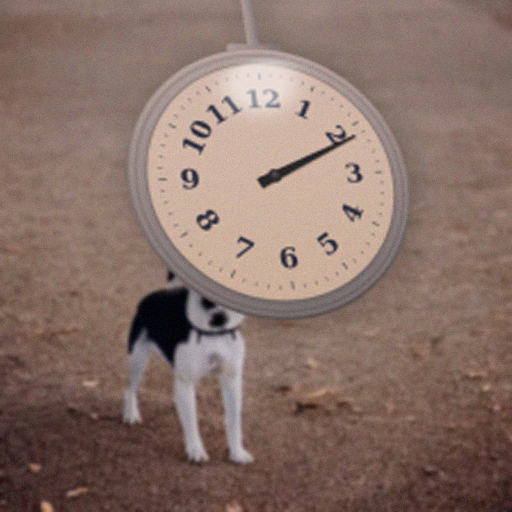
2:11
